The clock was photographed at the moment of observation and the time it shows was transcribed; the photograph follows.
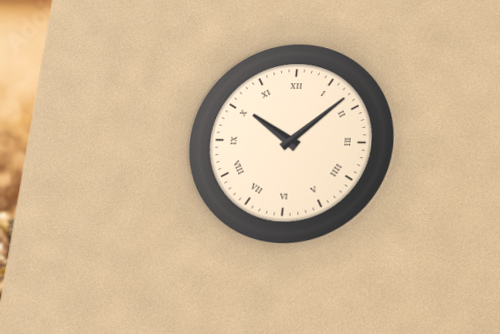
10:08
